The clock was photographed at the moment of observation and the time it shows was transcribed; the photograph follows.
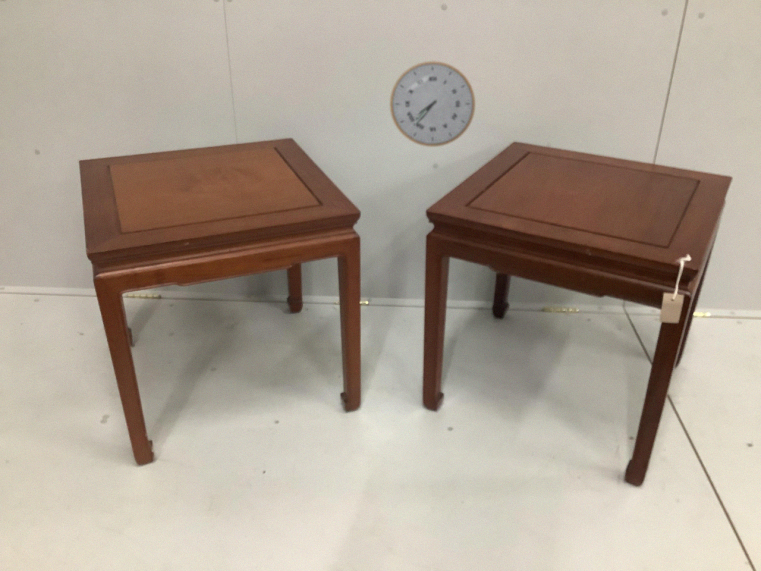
7:37
